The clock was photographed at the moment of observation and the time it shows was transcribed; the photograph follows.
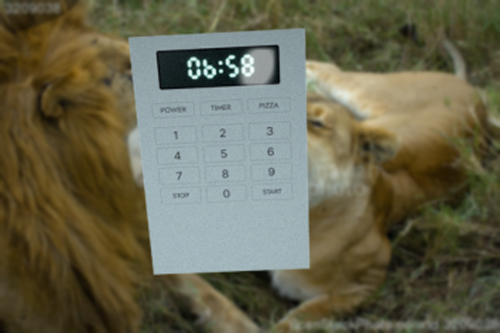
6:58
